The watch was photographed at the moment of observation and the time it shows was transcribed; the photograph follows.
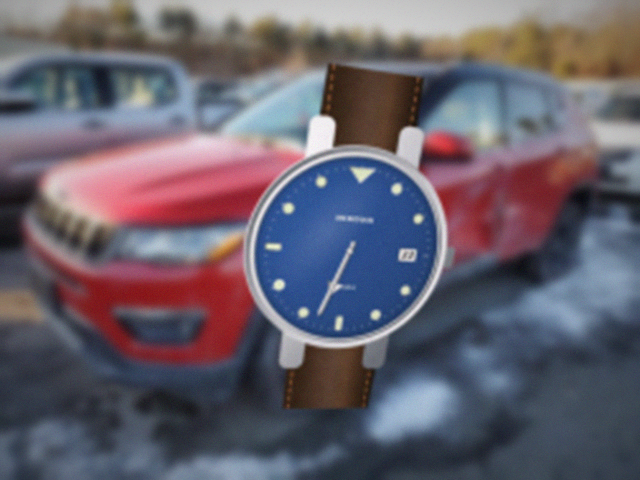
6:33
